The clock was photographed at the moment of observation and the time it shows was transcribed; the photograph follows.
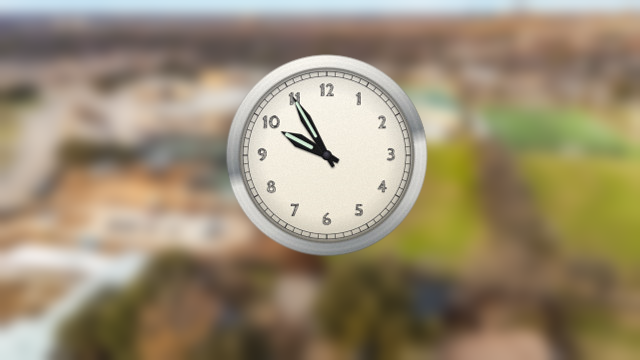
9:55
